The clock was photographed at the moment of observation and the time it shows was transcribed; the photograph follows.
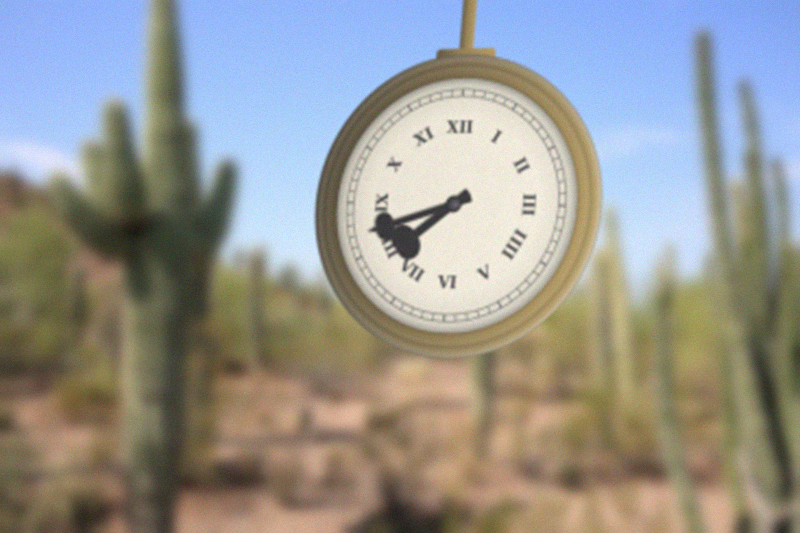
7:42
